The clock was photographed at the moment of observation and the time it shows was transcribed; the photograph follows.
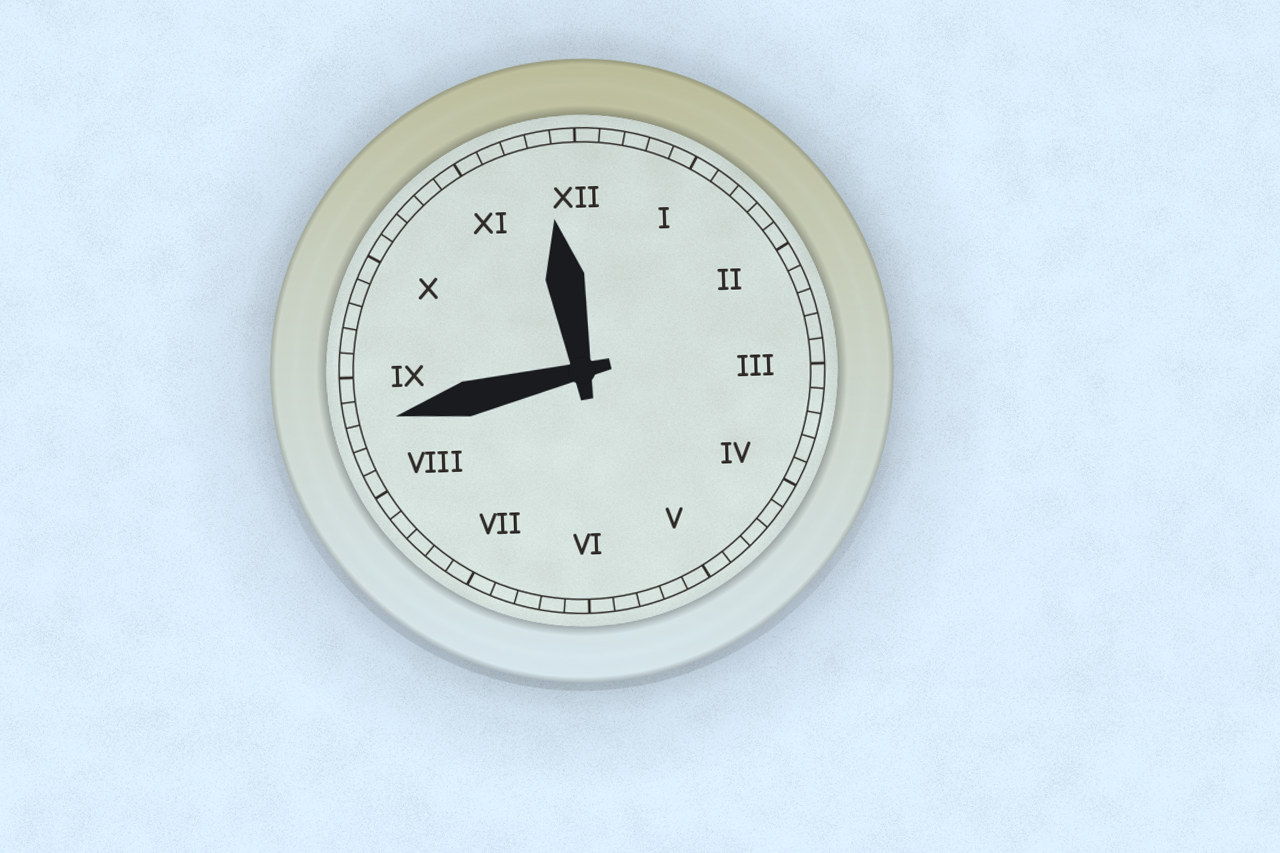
11:43
